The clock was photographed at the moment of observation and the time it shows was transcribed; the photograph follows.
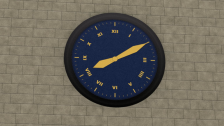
8:10
